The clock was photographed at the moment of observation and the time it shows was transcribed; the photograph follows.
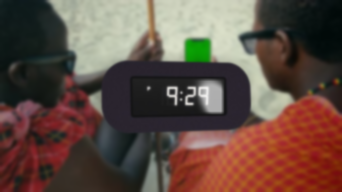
9:29
